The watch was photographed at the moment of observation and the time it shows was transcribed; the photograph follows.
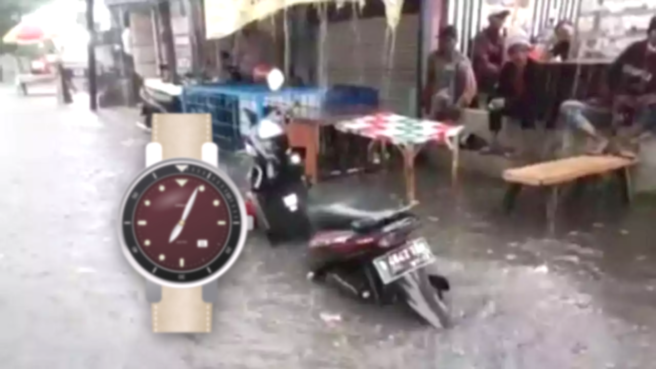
7:04
